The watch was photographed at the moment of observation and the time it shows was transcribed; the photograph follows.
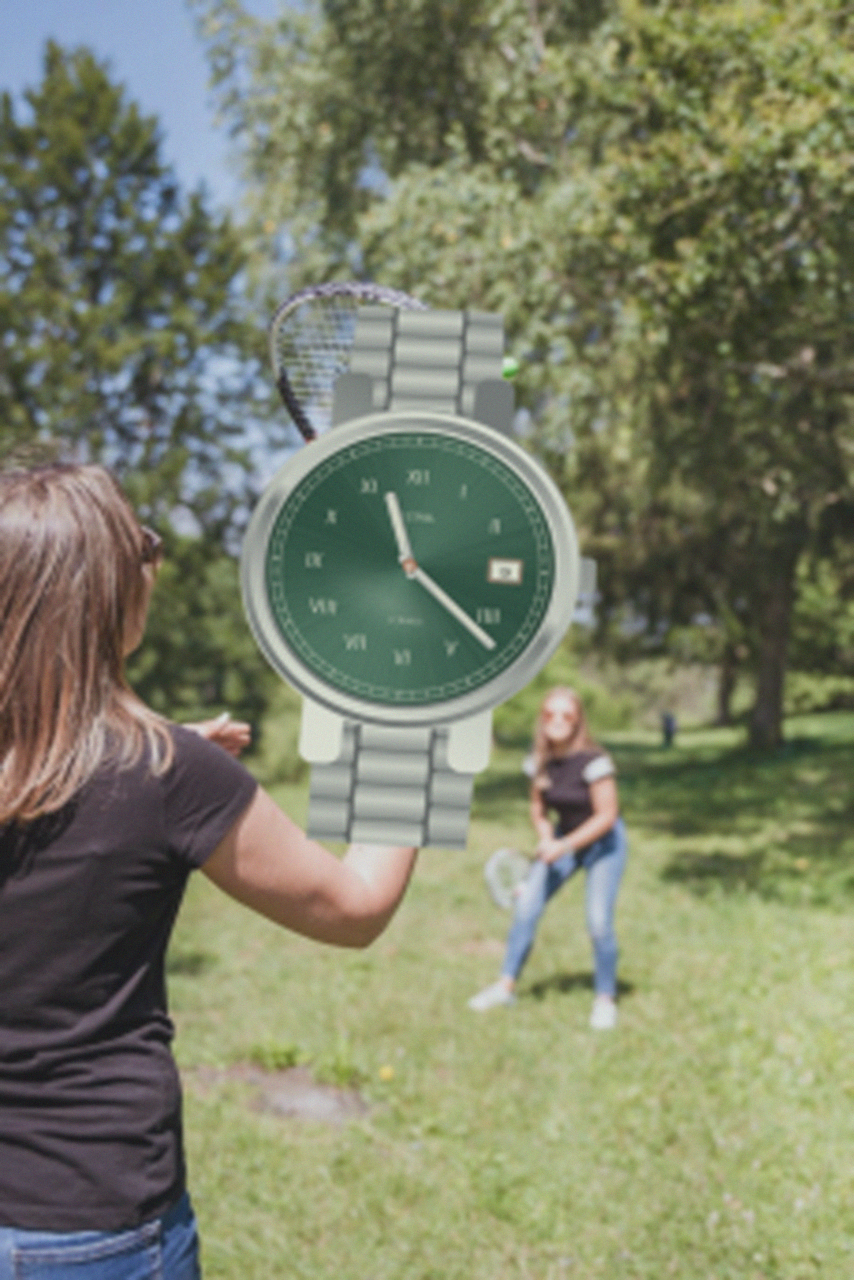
11:22
